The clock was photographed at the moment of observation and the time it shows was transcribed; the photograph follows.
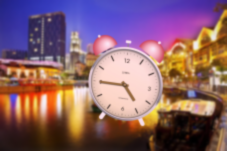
4:45
